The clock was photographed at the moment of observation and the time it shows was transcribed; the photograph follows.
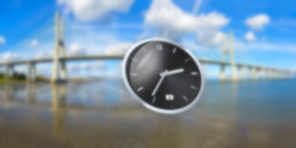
2:36
